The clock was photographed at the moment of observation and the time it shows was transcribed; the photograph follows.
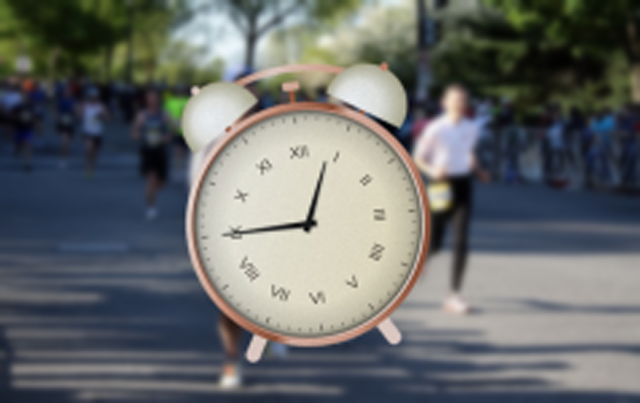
12:45
